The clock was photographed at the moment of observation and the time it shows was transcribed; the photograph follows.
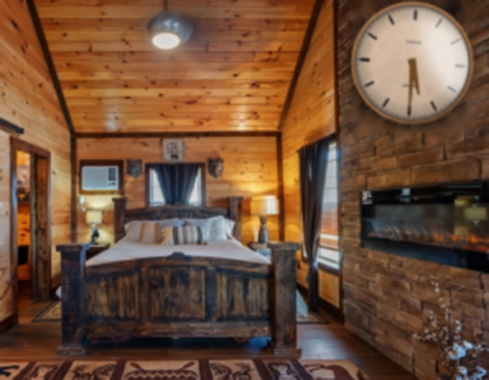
5:30
